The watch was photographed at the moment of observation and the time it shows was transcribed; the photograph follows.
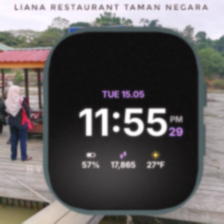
11:55:29
